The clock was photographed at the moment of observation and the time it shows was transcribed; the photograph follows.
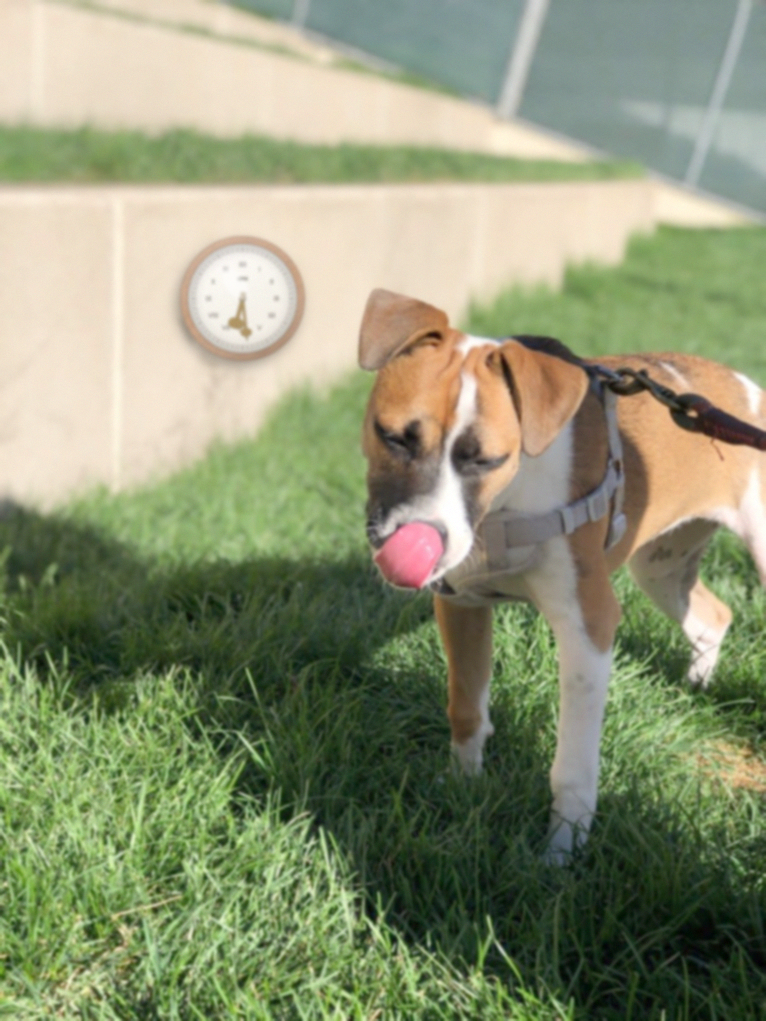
6:29
